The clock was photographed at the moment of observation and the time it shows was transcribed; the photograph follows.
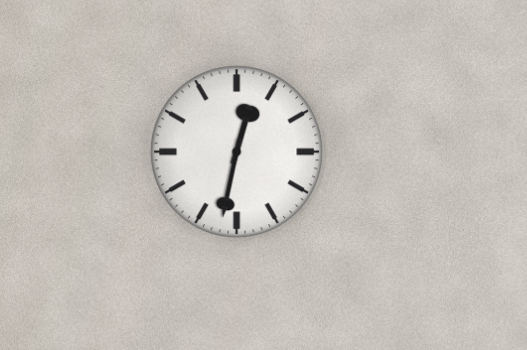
12:32
